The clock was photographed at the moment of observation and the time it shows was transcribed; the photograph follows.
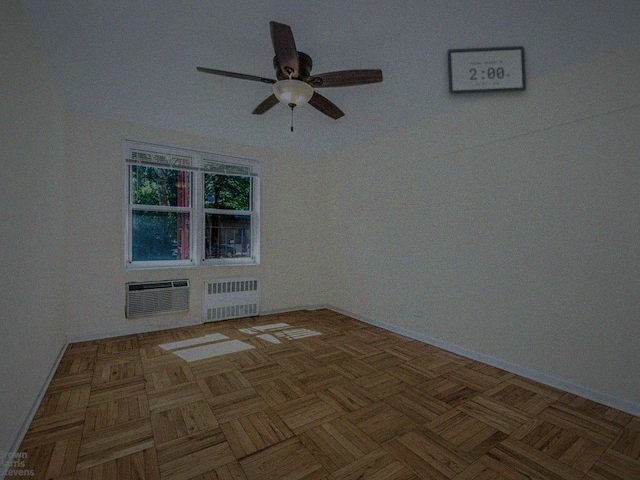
2:00
